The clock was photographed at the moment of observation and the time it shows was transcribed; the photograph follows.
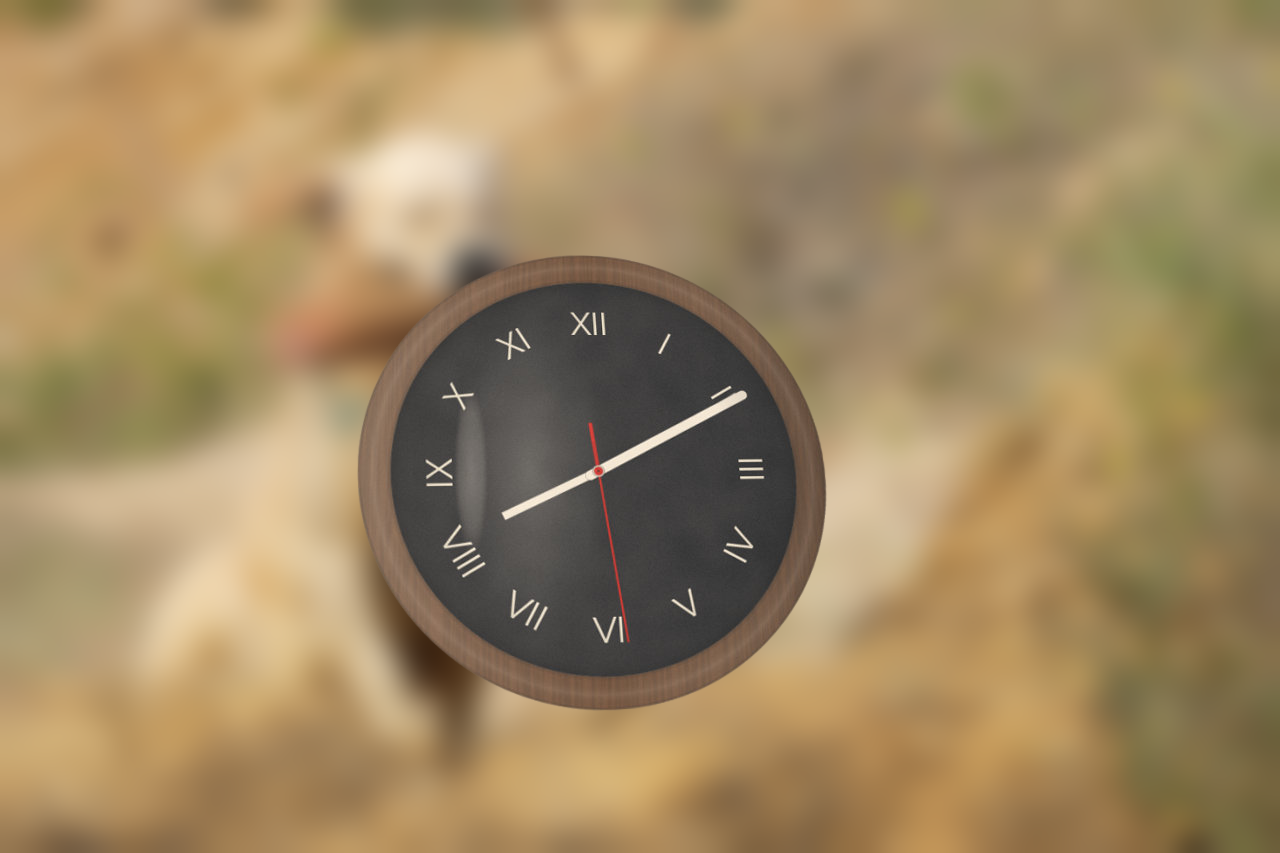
8:10:29
